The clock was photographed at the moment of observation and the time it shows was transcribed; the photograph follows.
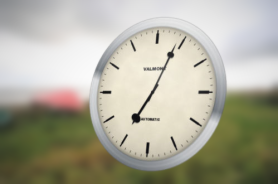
7:04
